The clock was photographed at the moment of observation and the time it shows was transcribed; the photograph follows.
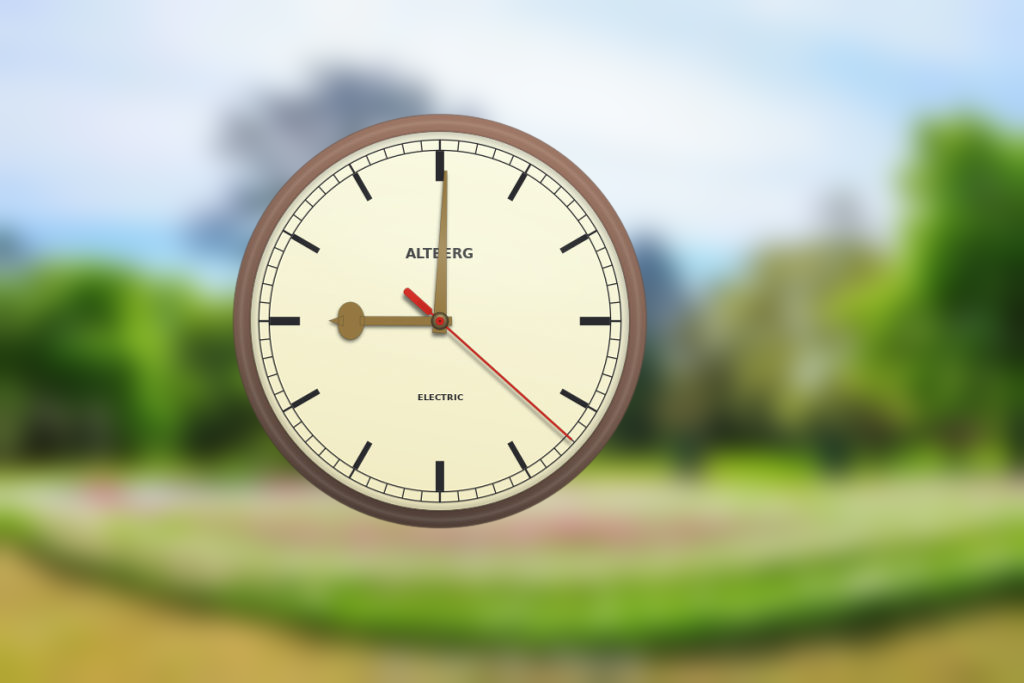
9:00:22
